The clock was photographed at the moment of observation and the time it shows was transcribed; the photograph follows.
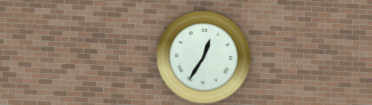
12:35
